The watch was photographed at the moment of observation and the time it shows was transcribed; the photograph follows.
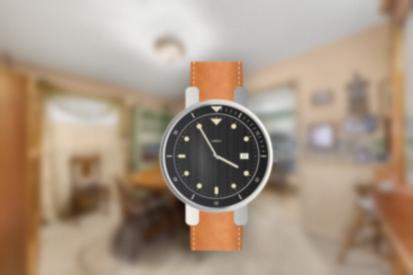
3:55
